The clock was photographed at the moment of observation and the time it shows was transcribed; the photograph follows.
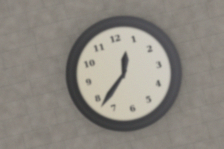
12:38
